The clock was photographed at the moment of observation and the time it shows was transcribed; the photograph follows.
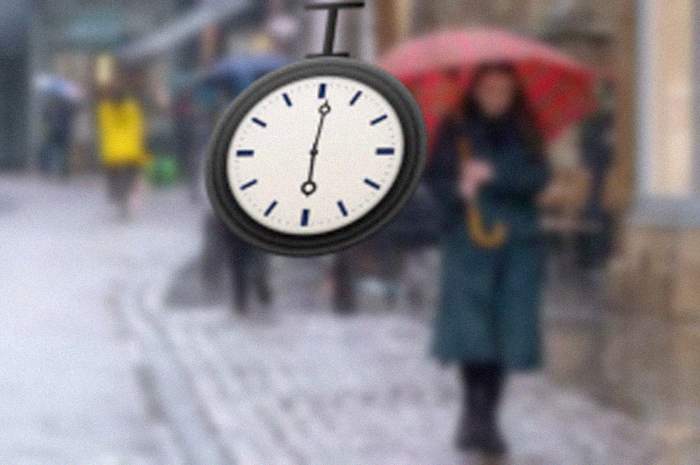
6:01
